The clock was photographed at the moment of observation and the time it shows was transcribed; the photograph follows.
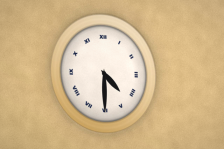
4:30
